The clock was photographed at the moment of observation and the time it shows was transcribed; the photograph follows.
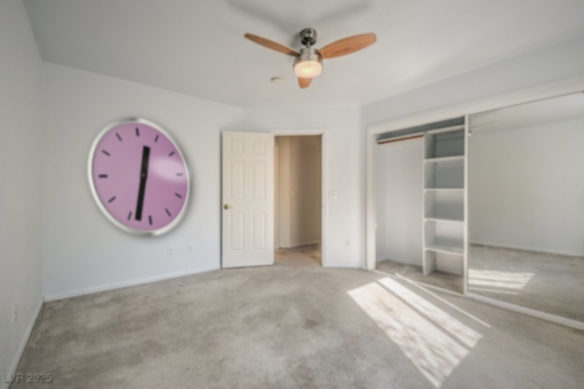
12:33
